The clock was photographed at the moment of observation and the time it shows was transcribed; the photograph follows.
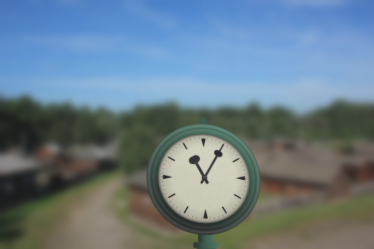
11:05
